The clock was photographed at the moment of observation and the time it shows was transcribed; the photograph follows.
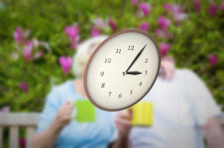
3:05
